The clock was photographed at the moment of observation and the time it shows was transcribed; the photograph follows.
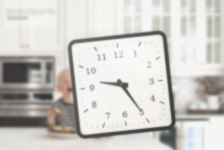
9:25
